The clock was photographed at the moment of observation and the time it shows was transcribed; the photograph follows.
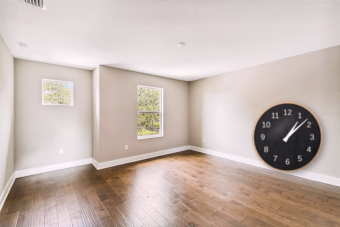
1:08
